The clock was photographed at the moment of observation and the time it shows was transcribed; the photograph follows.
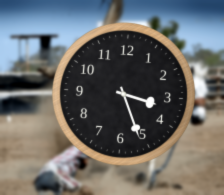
3:26
